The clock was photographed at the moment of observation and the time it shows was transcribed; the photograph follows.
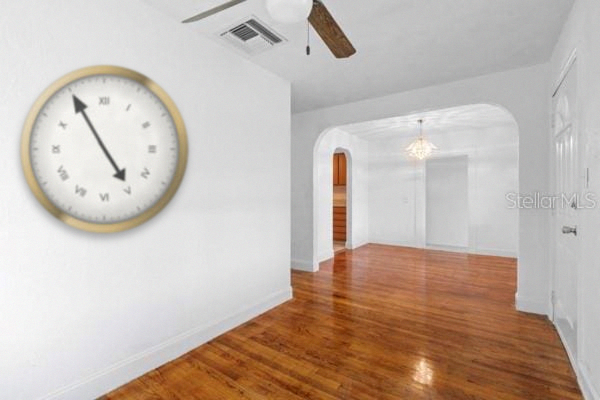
4:55
